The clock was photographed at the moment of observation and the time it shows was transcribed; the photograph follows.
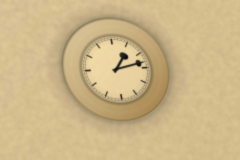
1:13
